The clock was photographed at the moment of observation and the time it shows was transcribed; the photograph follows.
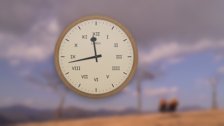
11:43
